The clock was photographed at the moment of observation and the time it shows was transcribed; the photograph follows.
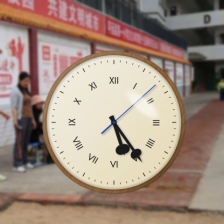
5:24:08
